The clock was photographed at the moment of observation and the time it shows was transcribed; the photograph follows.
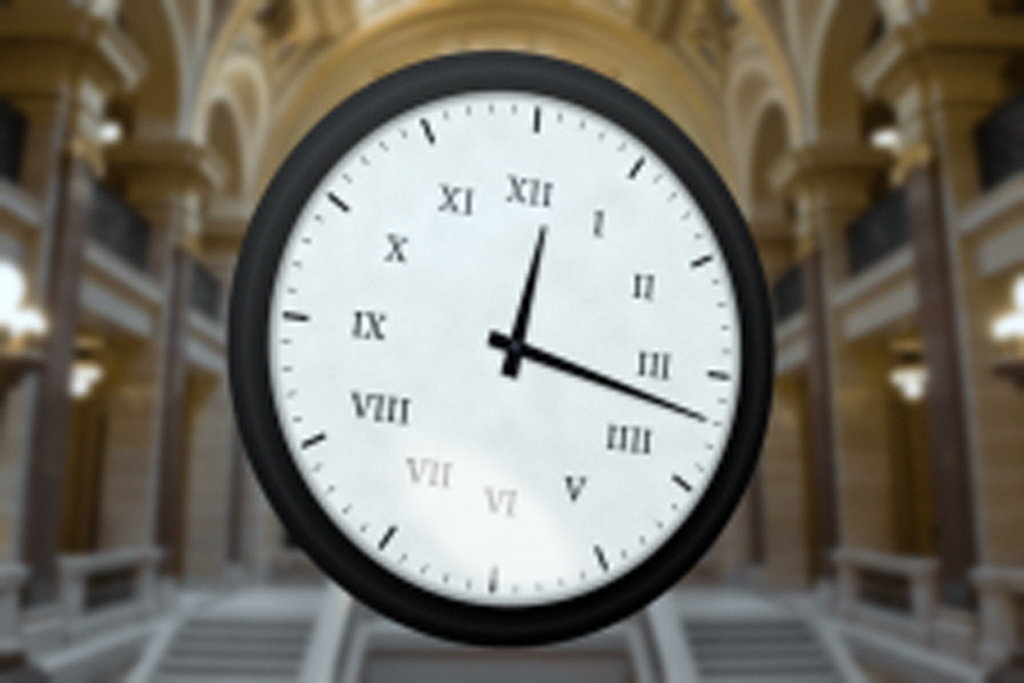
12:17
